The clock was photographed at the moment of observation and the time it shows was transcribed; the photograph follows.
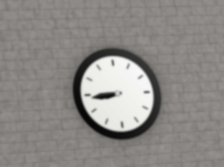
8:44
